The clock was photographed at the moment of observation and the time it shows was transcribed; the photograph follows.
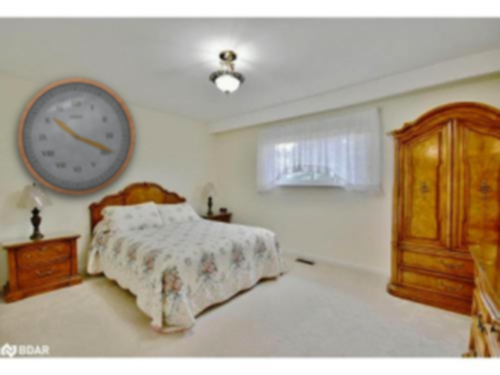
10:19
